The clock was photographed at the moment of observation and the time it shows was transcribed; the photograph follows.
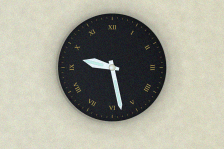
9:28
